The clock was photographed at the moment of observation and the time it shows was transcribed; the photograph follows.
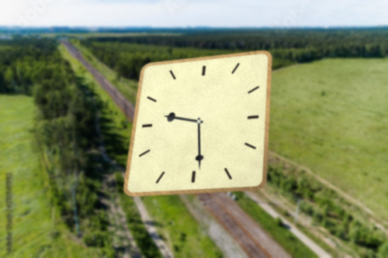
9:29
